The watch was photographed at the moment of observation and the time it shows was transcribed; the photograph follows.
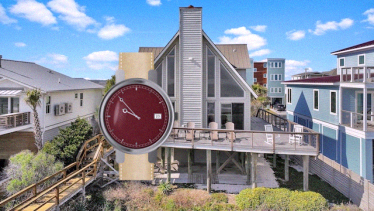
9:53
